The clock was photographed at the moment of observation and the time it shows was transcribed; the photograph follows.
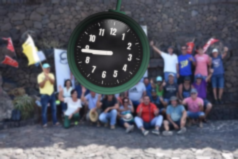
8:44
